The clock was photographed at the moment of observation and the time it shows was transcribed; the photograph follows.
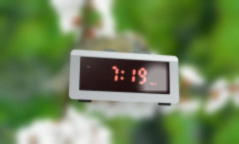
7:19
